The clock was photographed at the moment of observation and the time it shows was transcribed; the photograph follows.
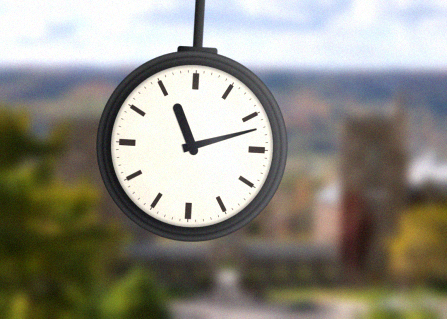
11:12
